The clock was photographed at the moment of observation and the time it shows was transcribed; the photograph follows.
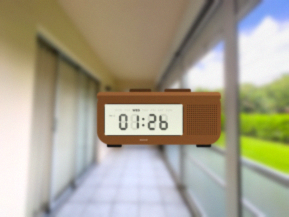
1:26
